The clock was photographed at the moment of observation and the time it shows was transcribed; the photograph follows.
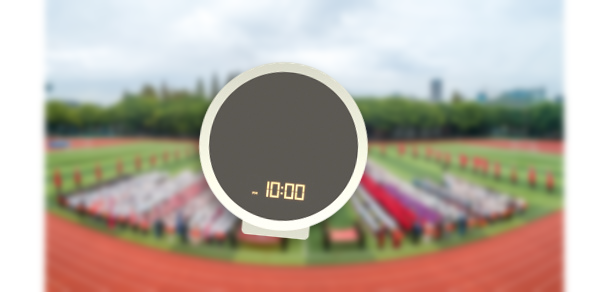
10:00
